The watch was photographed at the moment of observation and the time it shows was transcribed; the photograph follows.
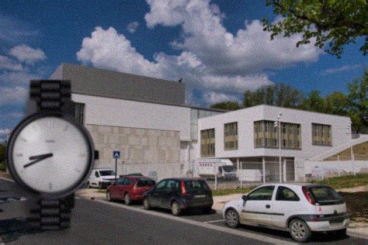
8:41
